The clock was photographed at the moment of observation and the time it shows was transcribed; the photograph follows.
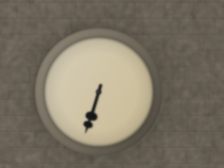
6:33
